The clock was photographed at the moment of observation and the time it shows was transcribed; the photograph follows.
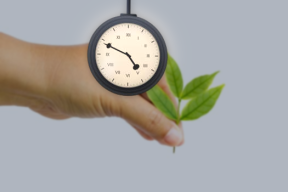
4:49
